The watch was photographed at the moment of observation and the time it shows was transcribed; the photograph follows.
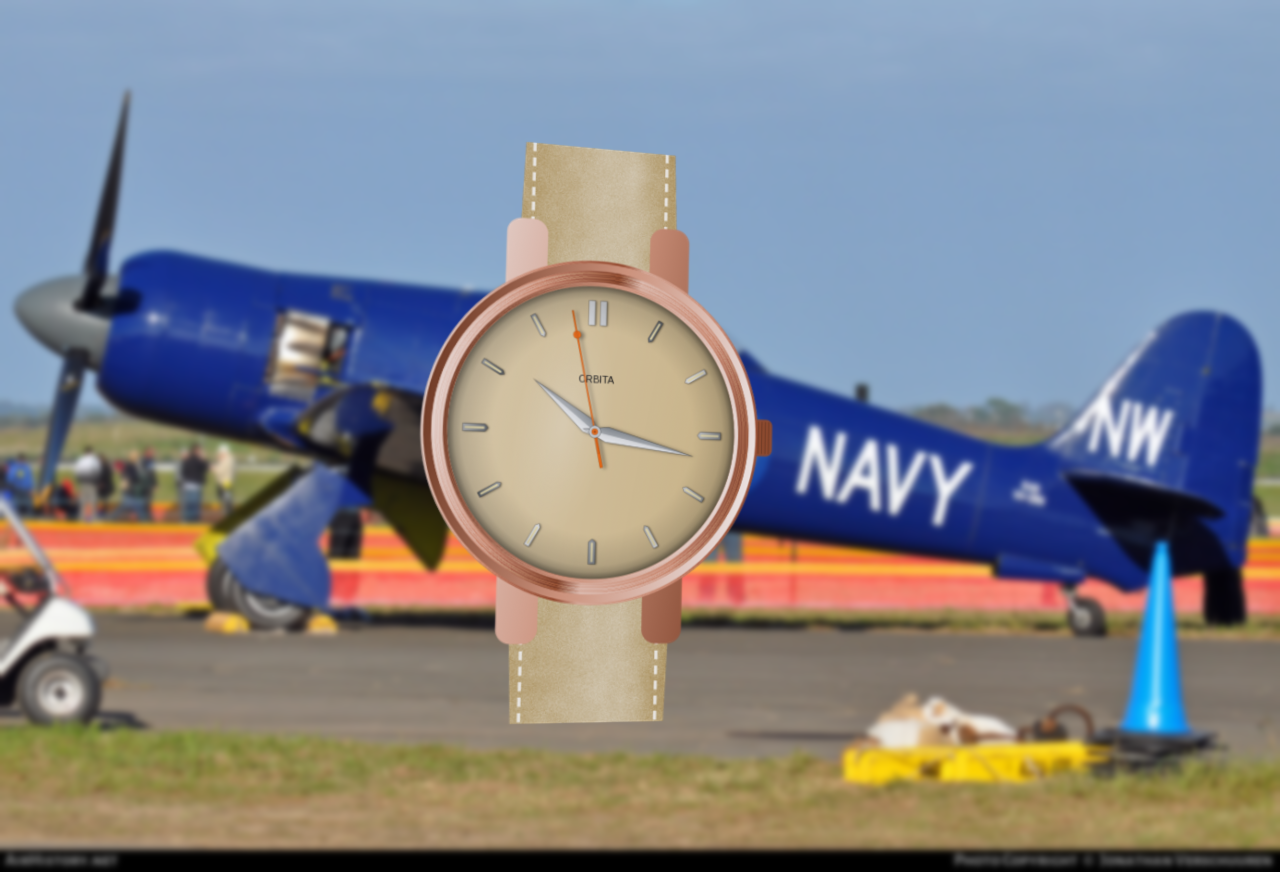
10:16:58
